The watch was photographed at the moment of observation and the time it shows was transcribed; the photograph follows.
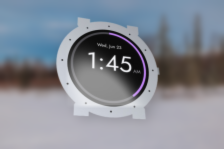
1:45
